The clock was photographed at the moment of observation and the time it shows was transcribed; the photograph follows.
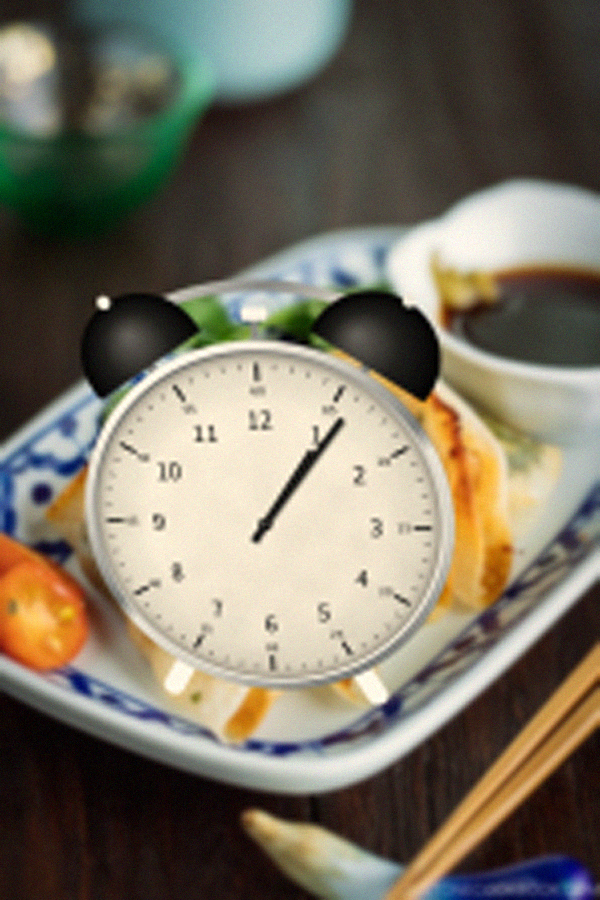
1:06
